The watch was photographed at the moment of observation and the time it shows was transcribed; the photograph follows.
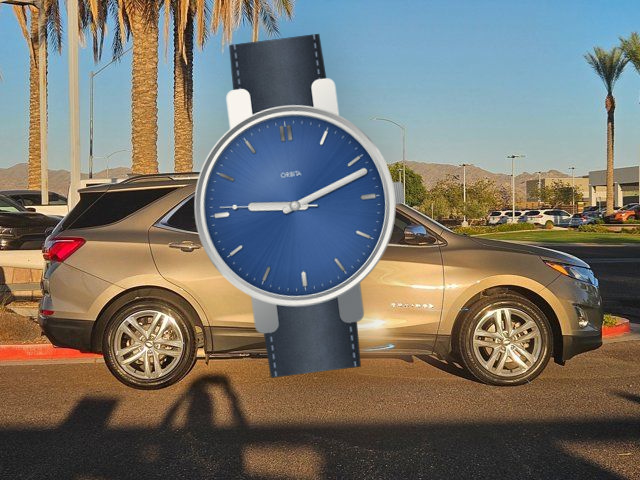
9:11:46
